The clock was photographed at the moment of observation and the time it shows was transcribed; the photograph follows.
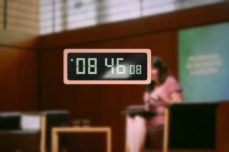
8:46:08
